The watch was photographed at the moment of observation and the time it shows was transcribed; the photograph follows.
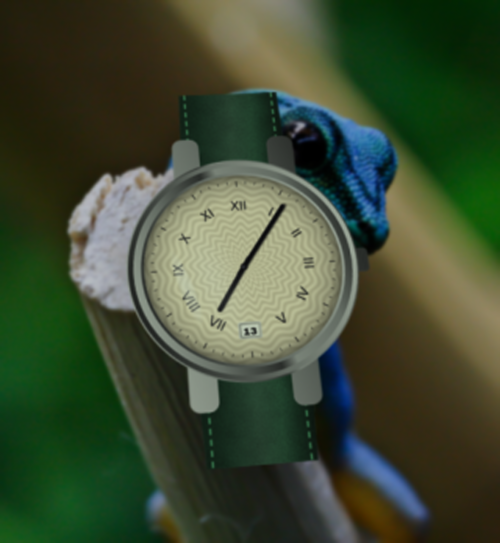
7:06
